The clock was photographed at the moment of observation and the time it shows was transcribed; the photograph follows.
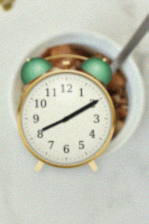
8:10
